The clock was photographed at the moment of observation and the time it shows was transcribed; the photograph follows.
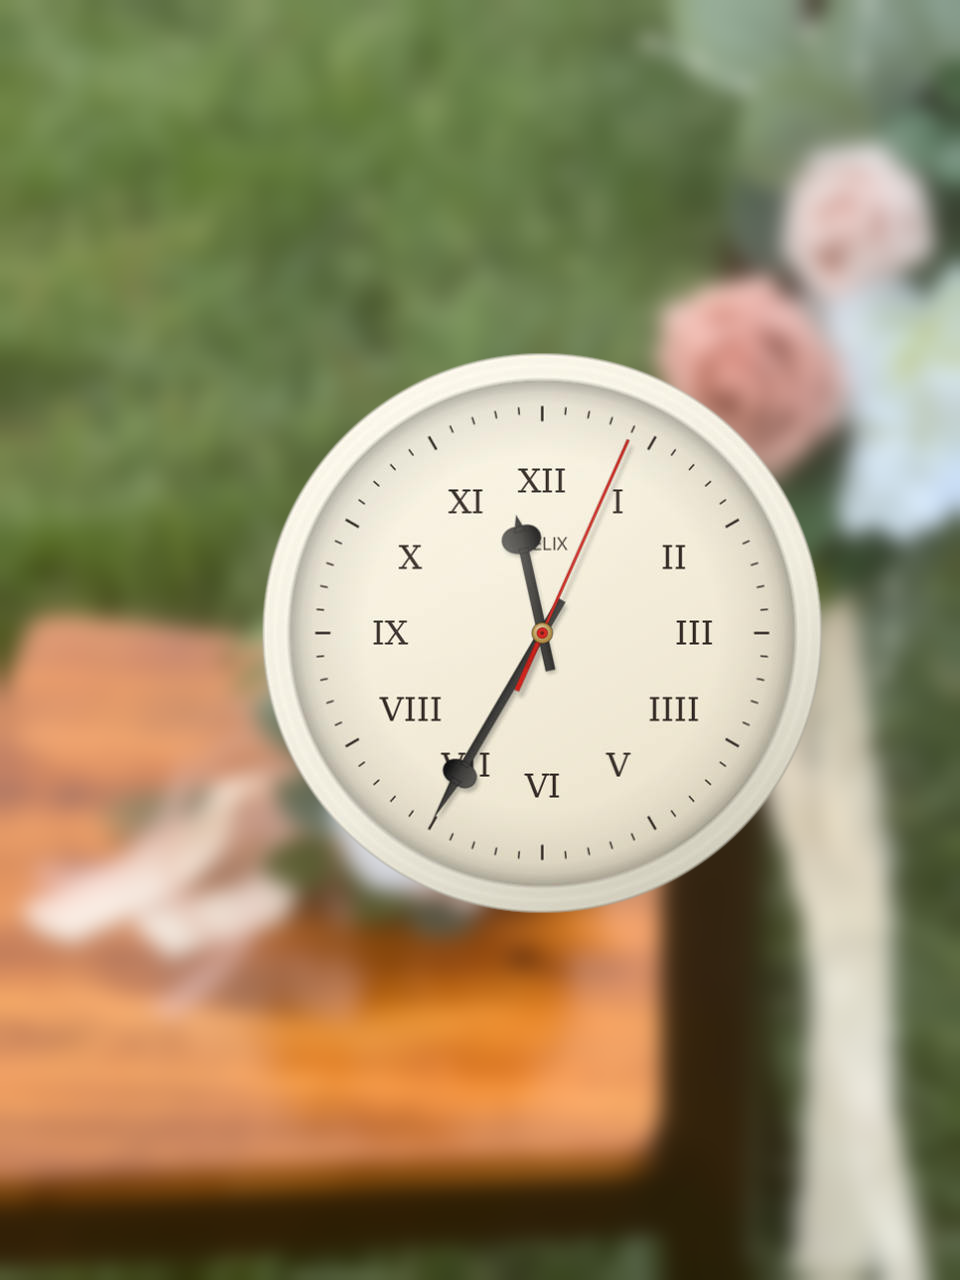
11:35:04
